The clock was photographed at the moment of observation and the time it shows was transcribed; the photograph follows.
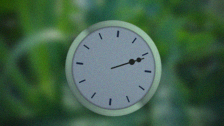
2:11
